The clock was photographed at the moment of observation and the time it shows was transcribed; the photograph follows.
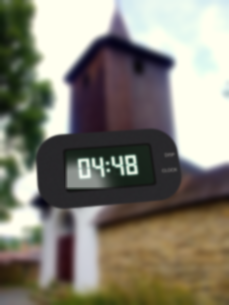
4:48
